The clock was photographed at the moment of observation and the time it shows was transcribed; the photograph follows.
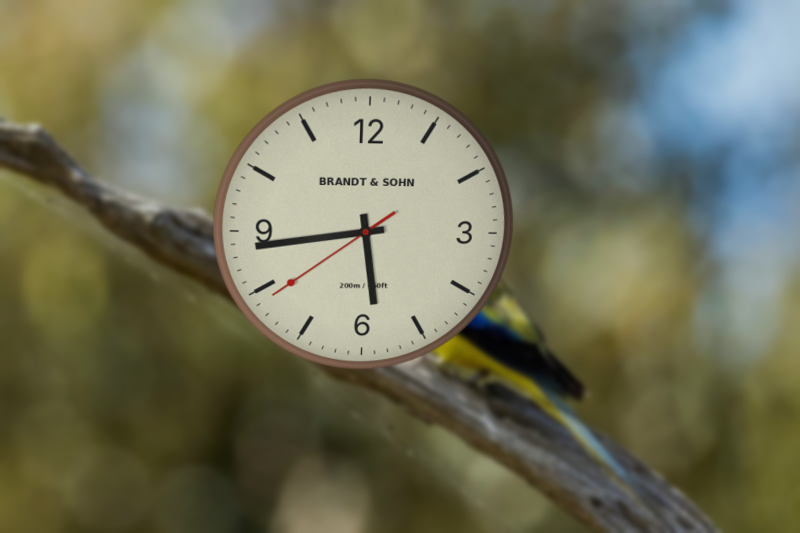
5:43:39
